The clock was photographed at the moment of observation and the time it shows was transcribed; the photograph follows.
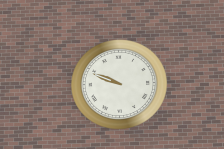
9:49
